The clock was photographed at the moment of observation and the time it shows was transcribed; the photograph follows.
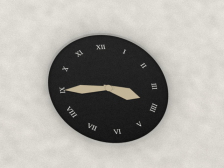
3:45
